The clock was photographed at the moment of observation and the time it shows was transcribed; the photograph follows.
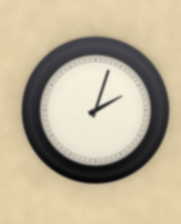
2:03
